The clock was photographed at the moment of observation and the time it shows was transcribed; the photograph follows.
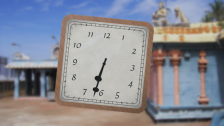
6:32
